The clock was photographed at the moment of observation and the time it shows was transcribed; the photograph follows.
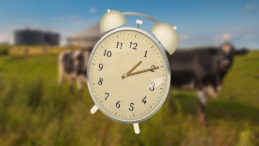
1:10
